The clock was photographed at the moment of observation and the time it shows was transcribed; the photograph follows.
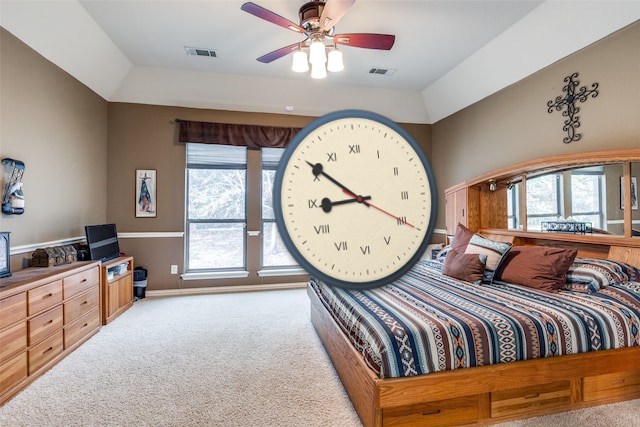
8:51:20
